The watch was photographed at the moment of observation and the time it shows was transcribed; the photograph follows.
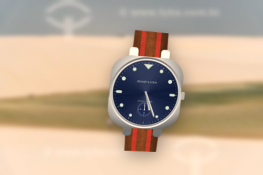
5:26
